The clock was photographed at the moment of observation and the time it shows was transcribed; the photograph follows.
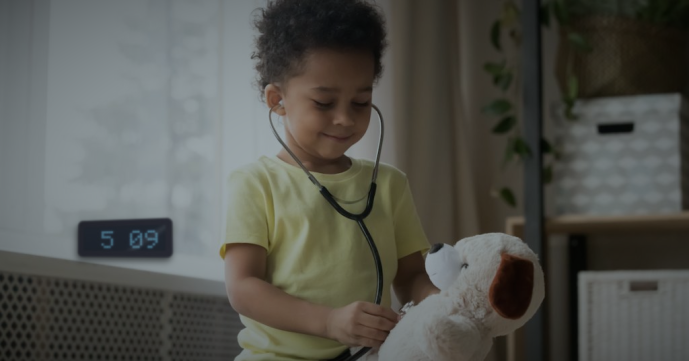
5:09
